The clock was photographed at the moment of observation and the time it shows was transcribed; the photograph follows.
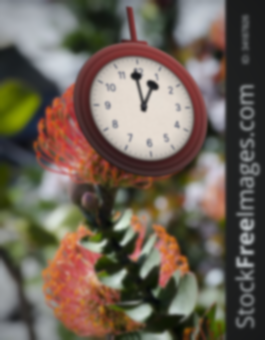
12:59
